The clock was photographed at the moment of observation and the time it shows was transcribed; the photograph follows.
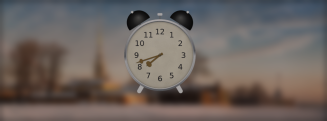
7:42
